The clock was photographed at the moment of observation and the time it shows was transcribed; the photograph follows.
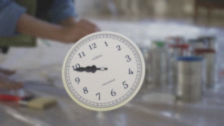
9:49
